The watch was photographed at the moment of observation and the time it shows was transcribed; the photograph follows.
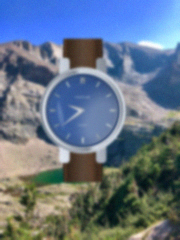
9:39
